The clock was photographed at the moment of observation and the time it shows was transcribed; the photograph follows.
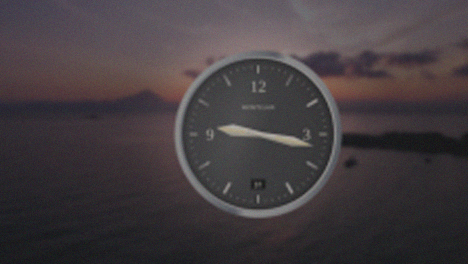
9:17
